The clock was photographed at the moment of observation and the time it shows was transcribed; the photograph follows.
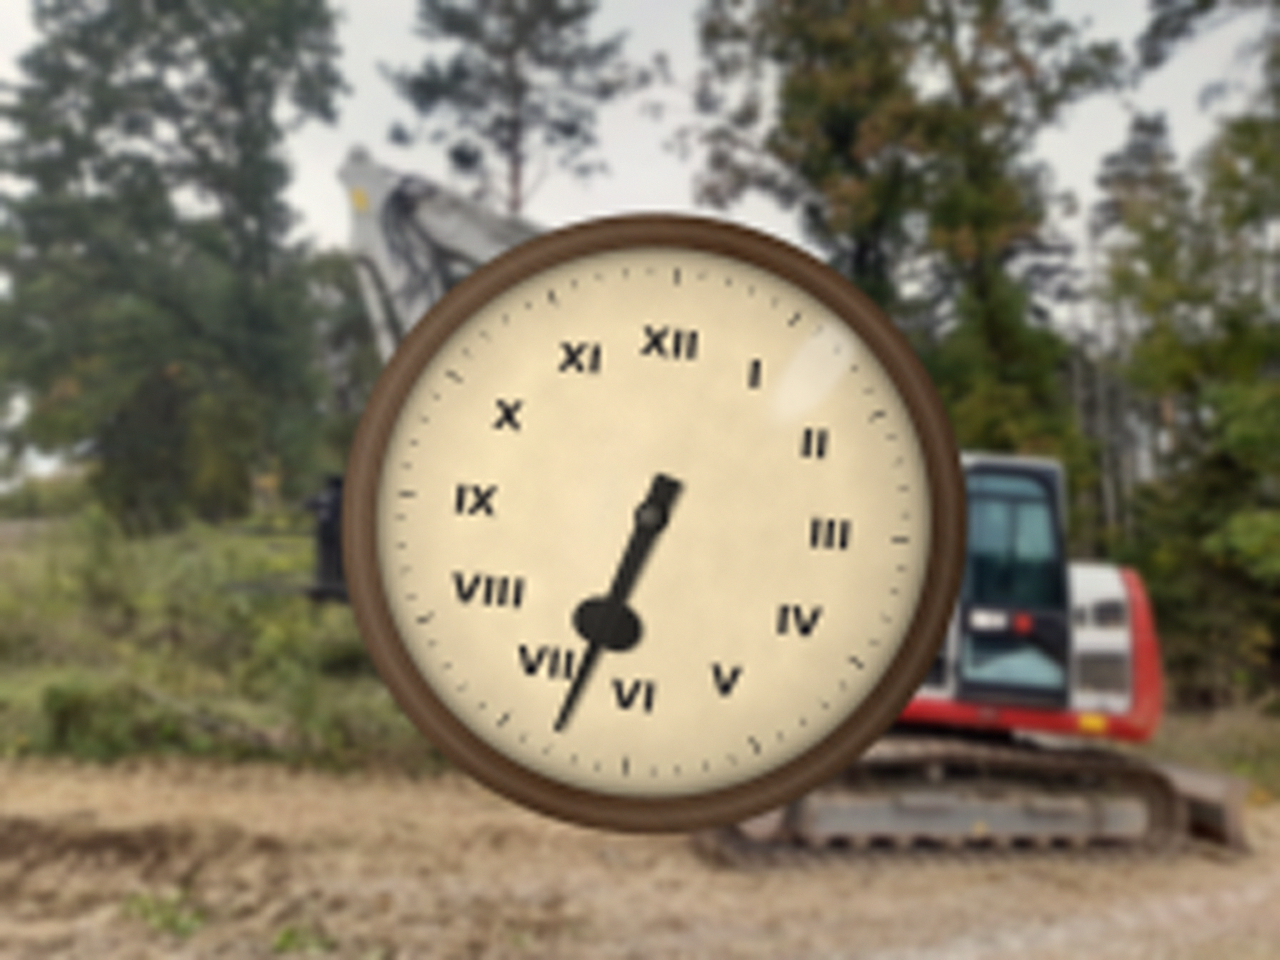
6:33
